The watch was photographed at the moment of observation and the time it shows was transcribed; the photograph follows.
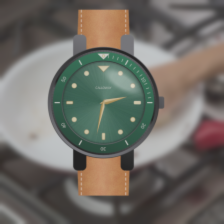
2:32
